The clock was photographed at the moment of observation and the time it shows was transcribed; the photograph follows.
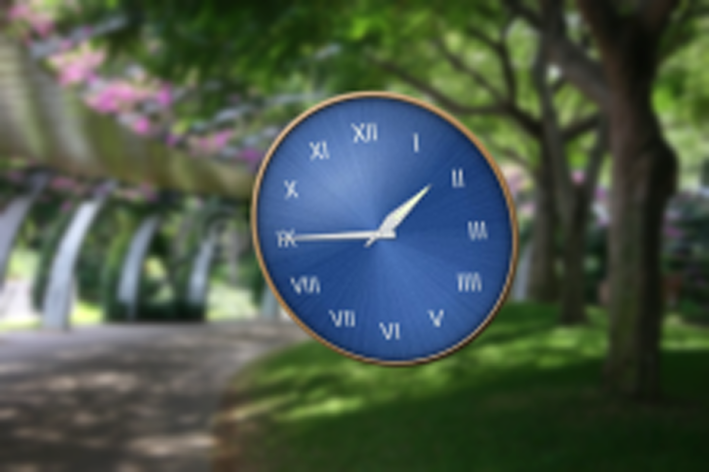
1:45
